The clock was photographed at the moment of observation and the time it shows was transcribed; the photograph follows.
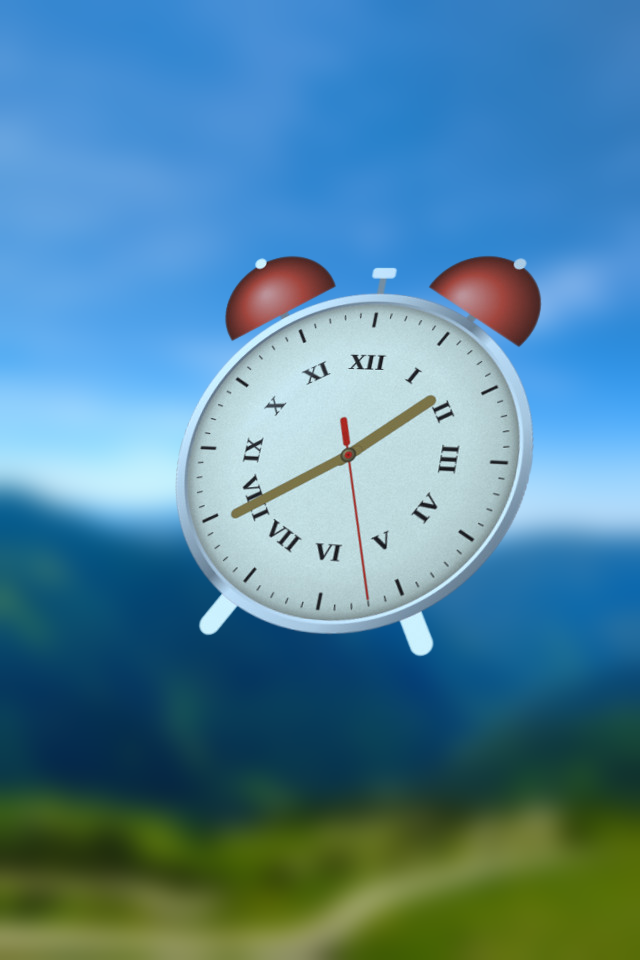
1:39:27
